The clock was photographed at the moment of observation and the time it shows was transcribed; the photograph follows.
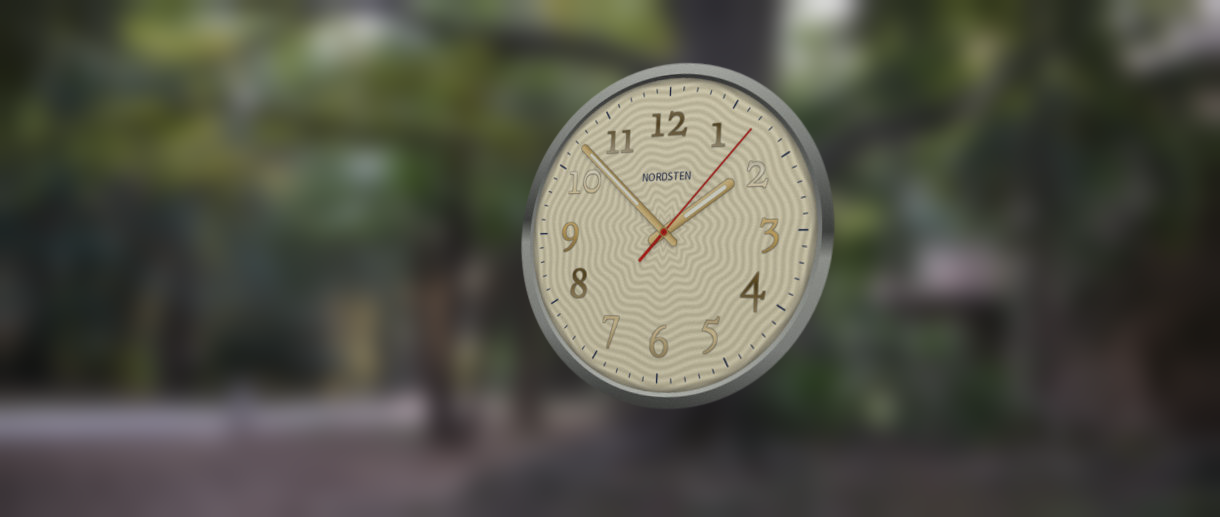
1:52:07
